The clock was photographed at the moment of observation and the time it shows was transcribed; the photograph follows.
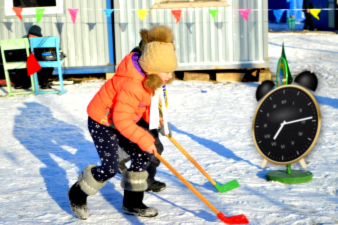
7:14
